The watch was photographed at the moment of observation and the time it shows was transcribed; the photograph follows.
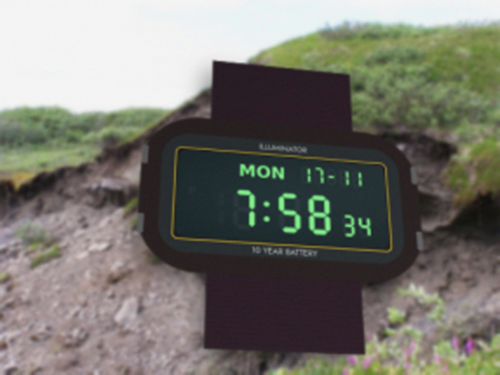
7:58:34
